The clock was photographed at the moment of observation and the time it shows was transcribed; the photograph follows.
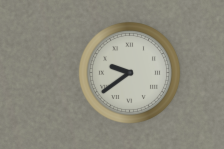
9:39
